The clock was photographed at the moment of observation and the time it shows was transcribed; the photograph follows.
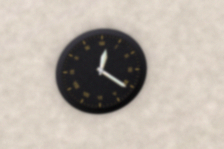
12:21
